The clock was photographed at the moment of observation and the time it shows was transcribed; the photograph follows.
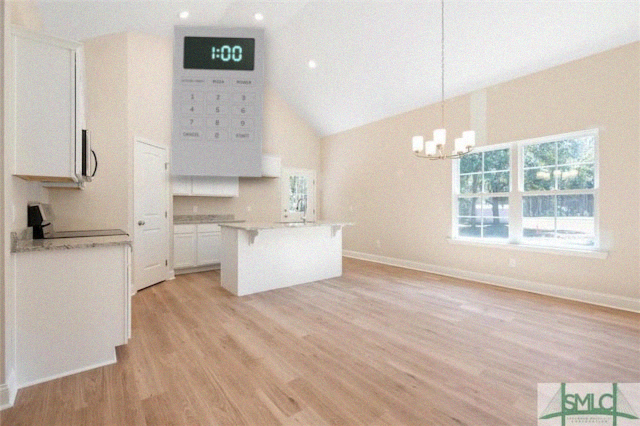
1:00
